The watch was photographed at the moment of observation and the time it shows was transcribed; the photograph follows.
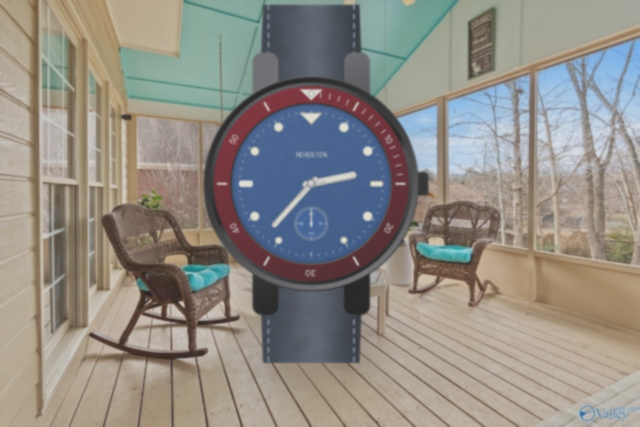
2:37
